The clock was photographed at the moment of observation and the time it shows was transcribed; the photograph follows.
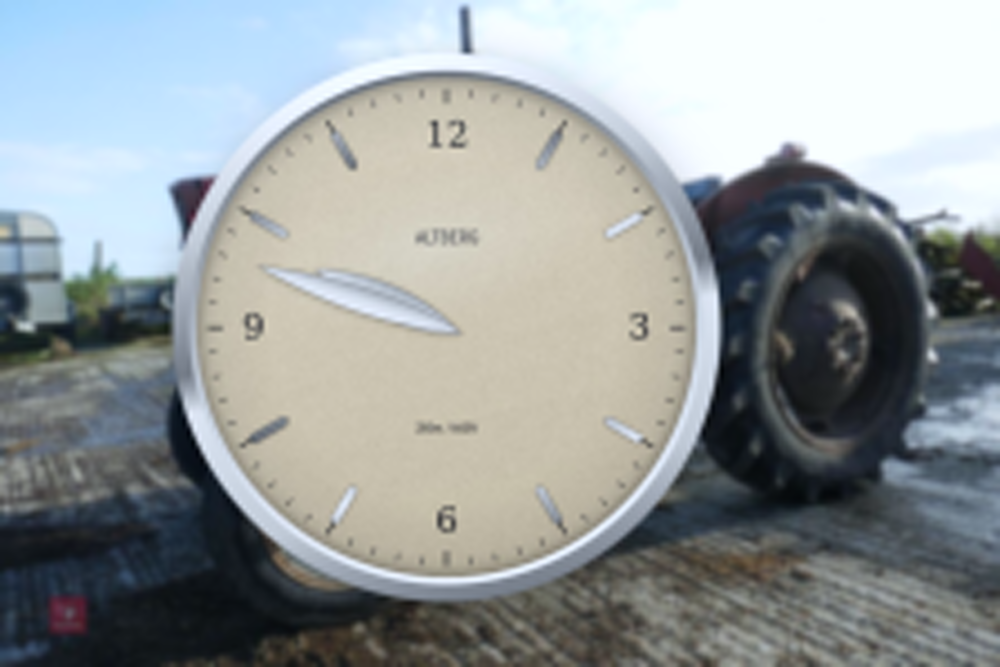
9:48
